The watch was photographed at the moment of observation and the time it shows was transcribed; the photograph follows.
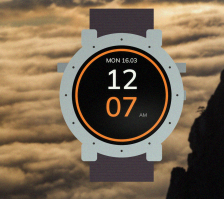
12:07
